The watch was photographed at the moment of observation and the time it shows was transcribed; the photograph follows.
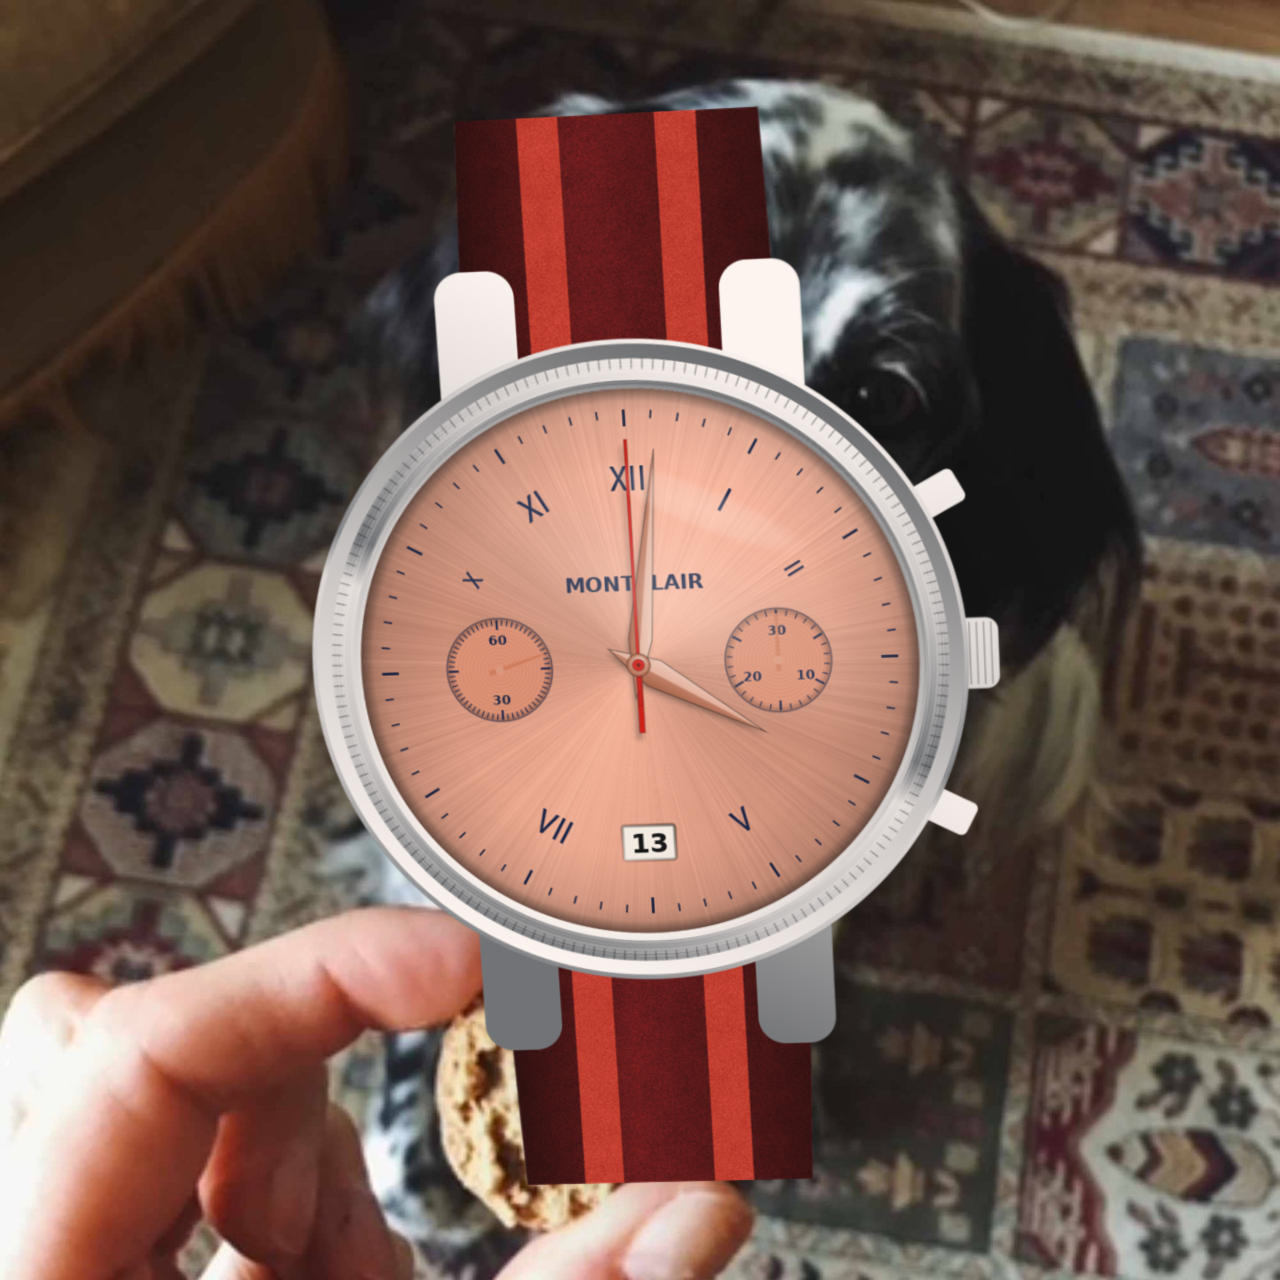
4:01:12
